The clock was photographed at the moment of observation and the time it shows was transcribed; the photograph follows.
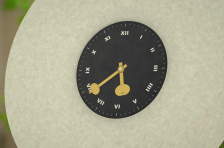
5:39
